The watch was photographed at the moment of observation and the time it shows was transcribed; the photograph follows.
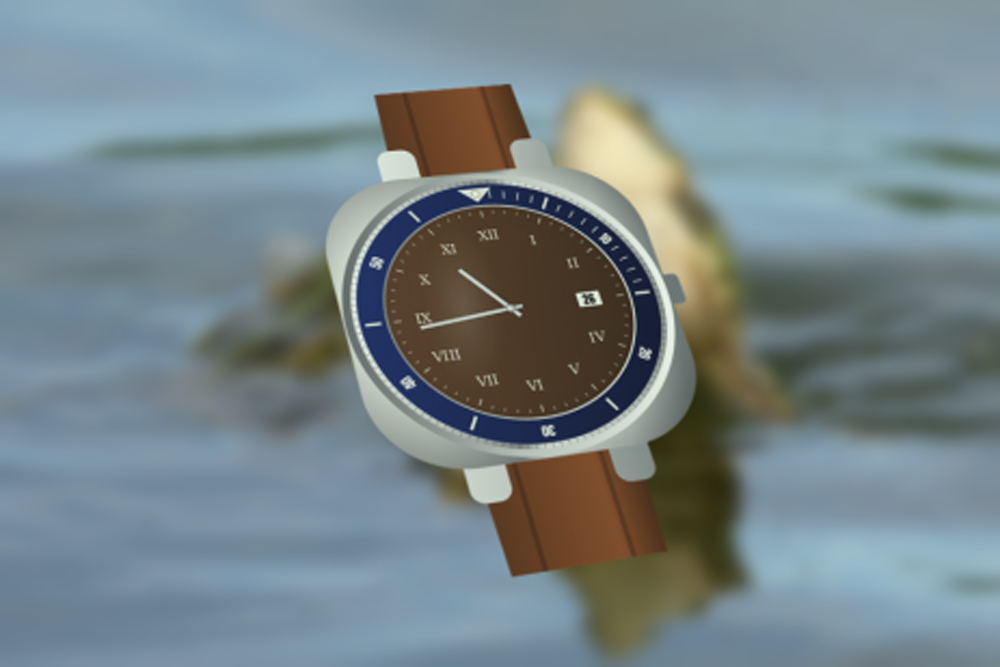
10:44
